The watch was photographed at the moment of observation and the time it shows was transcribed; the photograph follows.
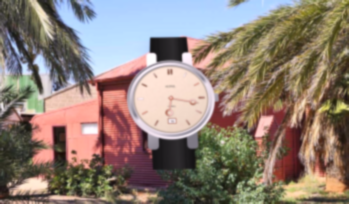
6:17
